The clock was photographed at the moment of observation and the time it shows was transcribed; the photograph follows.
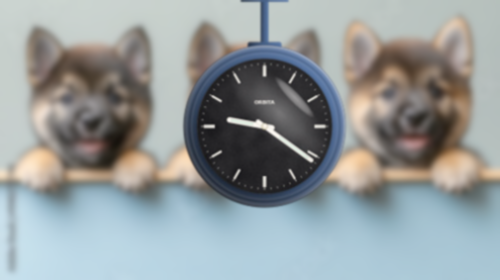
9:21
